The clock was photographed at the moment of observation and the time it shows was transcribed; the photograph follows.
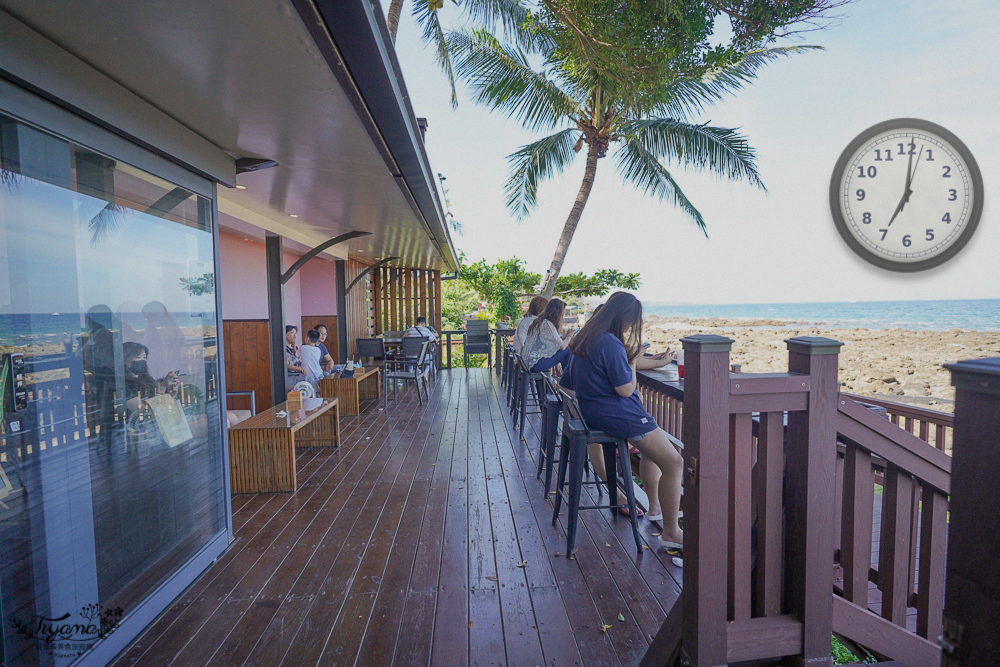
7:01:03
